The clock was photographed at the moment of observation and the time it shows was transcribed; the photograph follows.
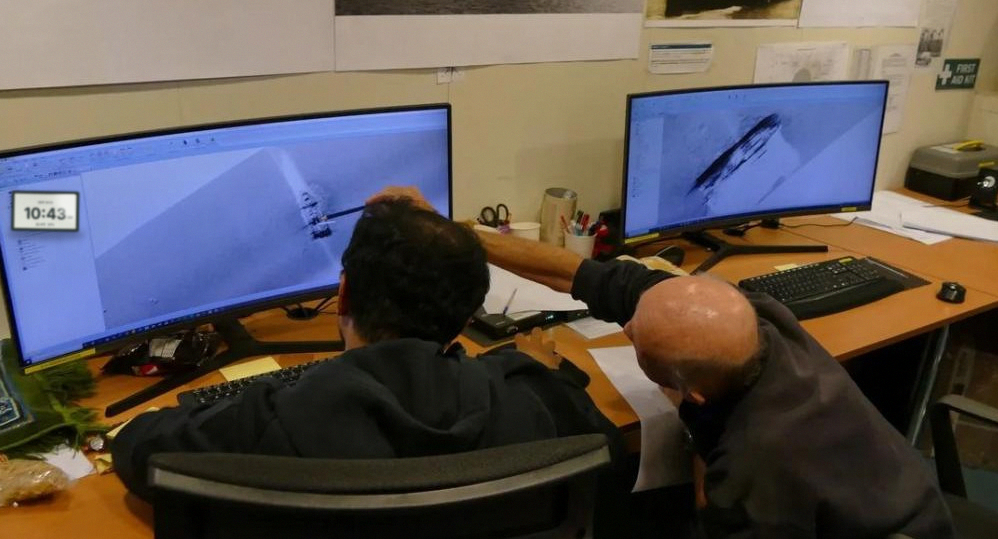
10:43
